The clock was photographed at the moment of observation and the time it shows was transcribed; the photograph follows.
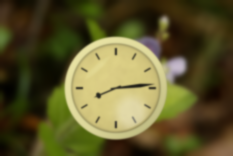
8:14
